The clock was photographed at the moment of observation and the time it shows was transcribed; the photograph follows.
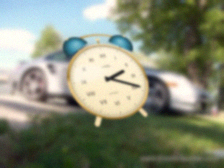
2:19
